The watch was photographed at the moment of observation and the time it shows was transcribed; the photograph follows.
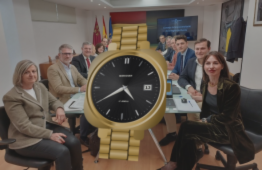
4:40
